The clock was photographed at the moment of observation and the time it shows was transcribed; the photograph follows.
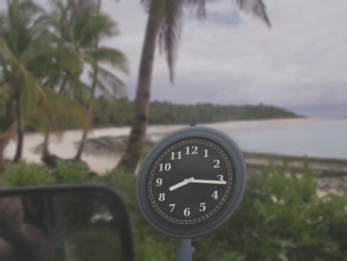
8:16
